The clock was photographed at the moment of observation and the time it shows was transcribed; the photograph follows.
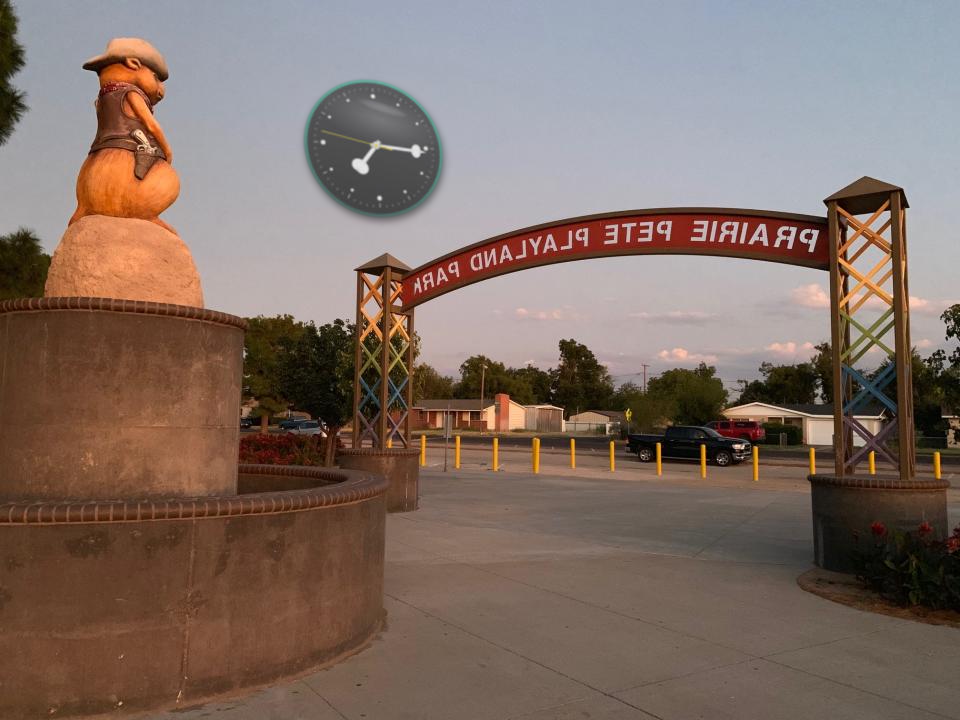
7:15:47
